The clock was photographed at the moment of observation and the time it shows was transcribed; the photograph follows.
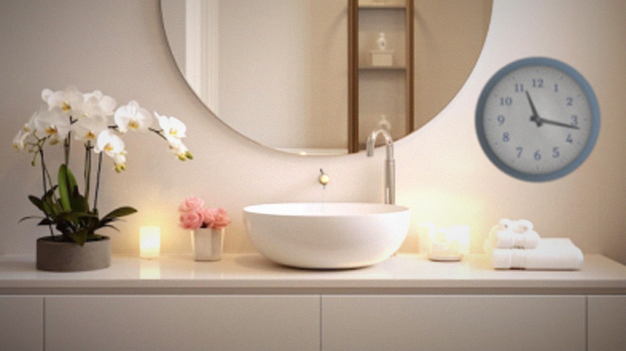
11:17
